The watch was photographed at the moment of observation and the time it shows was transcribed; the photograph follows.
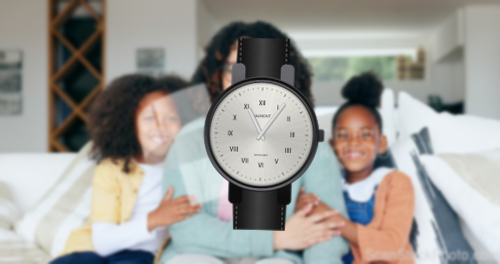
11:06
